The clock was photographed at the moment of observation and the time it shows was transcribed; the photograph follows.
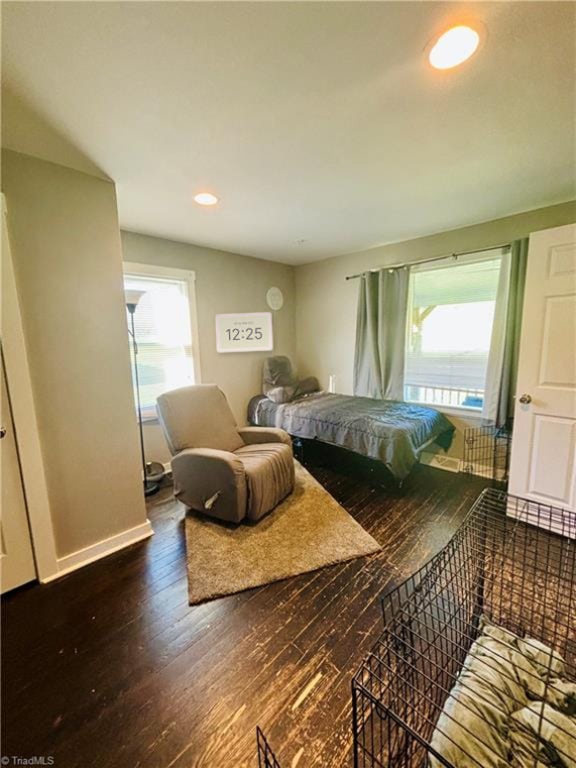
12:25
